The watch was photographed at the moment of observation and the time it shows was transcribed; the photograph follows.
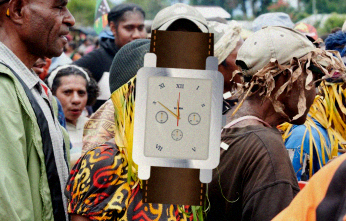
11:51
